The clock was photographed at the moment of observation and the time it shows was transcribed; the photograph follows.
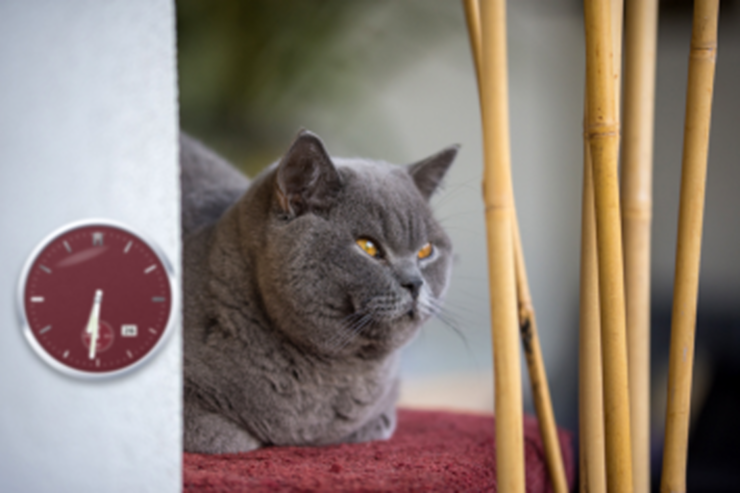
6:31
